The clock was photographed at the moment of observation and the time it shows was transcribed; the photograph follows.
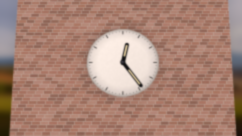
12:24
